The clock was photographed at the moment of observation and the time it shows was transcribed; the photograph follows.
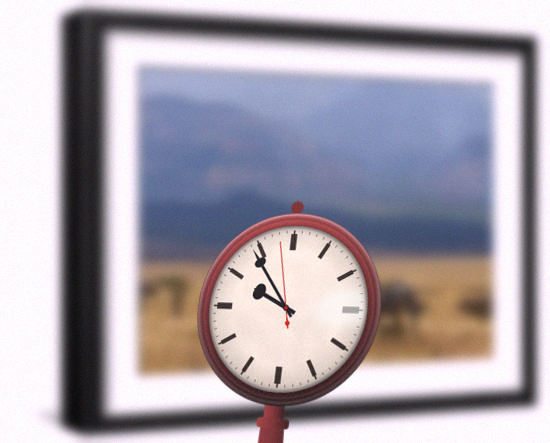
9:53:58
